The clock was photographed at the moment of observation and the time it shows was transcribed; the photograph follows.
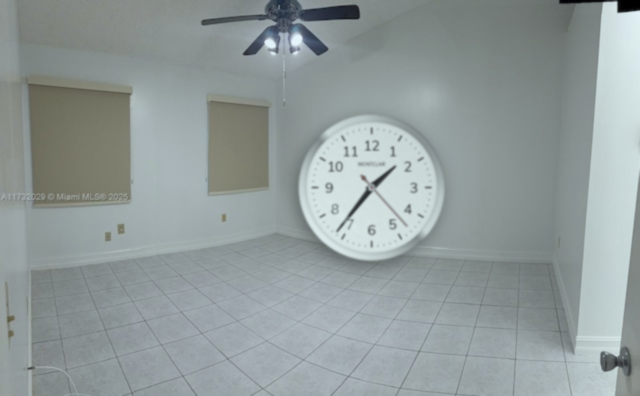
1:36:23
